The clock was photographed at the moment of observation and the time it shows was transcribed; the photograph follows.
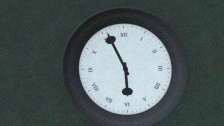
5:56
